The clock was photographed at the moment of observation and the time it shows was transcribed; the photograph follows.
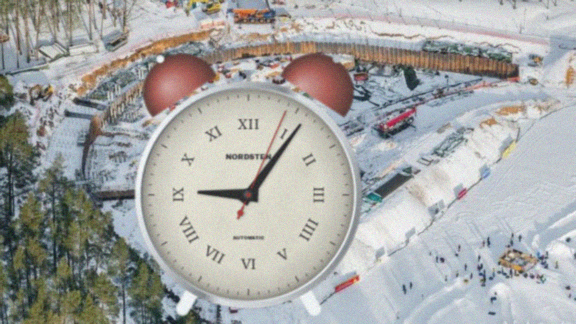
9:06:04
